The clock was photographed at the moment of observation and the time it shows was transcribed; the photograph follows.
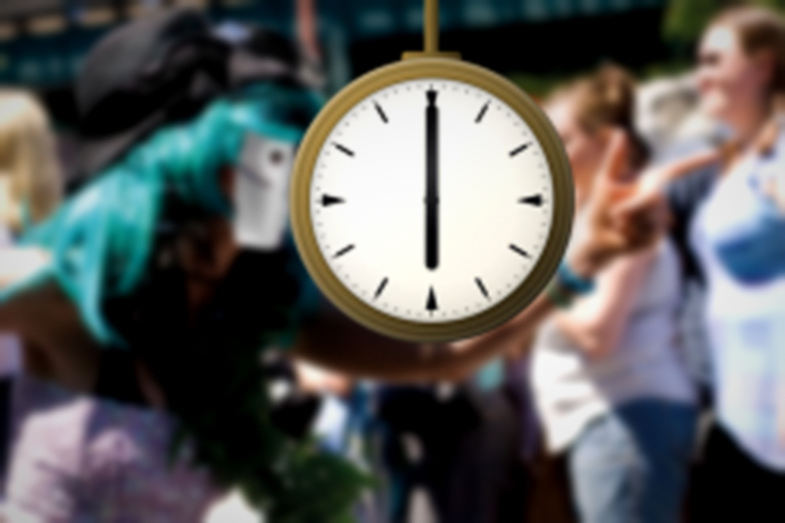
6:00
